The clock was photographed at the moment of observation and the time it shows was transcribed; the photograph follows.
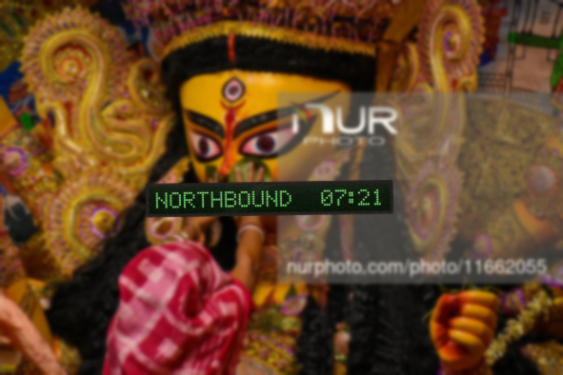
7:21
